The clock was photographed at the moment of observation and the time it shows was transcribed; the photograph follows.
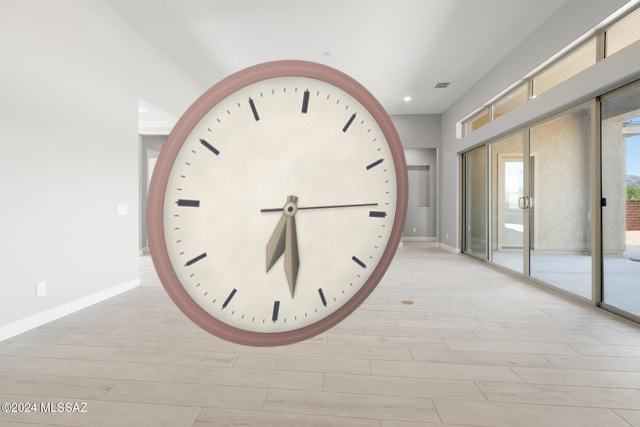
6:28:14
